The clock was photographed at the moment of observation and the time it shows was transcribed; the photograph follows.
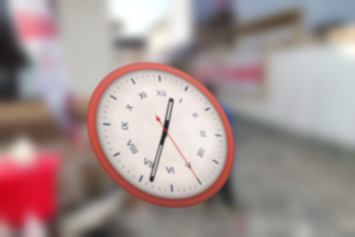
12:33:25
